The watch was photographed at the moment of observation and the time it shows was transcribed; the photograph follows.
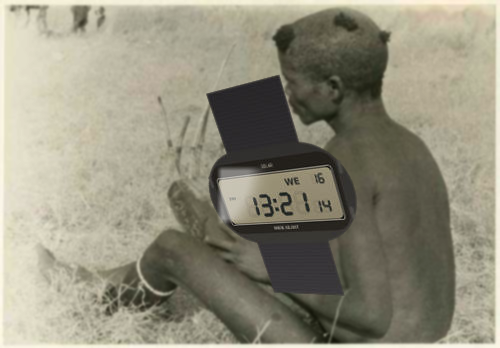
13:21:14
